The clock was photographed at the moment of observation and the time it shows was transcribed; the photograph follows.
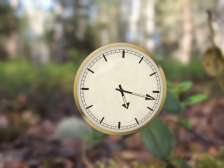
5:17
